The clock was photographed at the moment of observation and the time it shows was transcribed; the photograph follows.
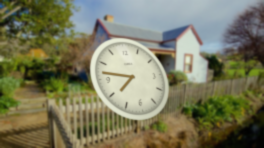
7:47
